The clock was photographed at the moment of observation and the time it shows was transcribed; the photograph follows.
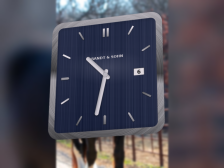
10:32
